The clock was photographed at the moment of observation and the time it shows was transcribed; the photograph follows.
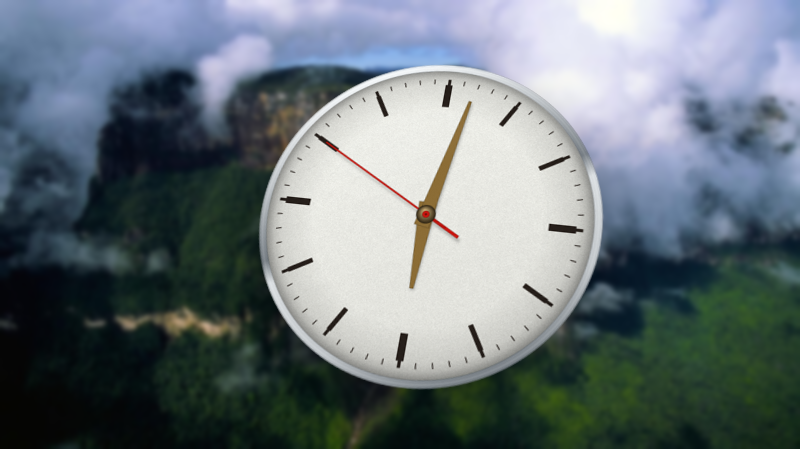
6:01:50
